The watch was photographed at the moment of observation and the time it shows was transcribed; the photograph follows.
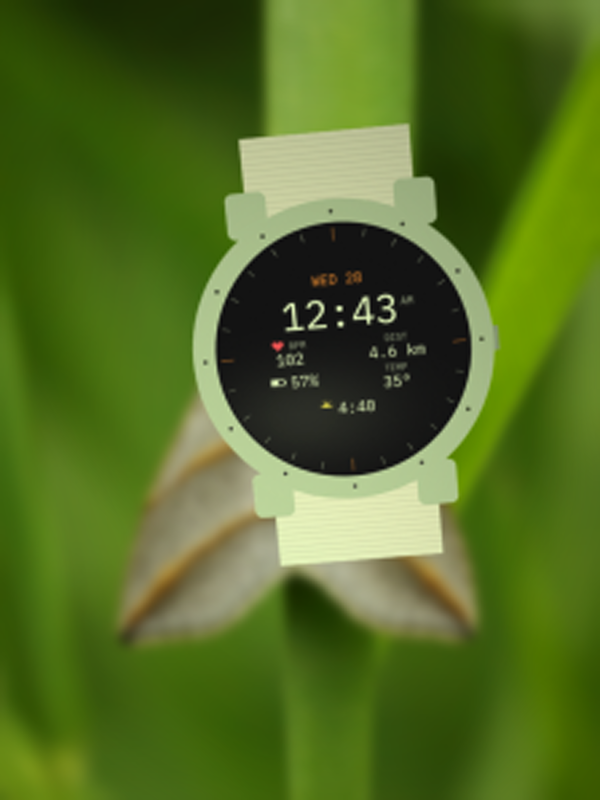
12:43
